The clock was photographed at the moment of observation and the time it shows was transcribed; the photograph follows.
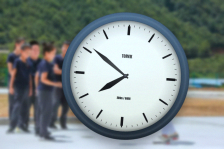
7:51
